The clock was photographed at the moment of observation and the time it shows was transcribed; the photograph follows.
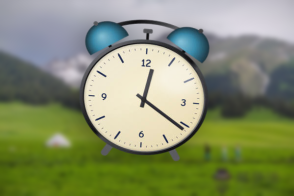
12:21
